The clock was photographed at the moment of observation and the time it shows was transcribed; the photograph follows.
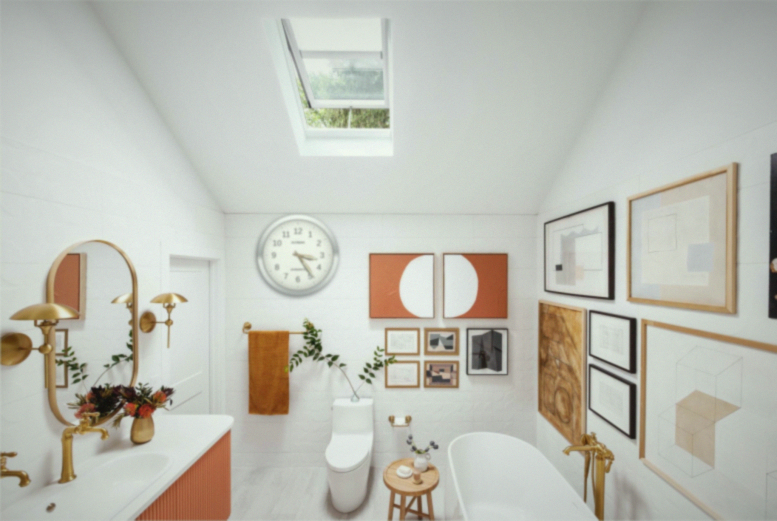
3:24
